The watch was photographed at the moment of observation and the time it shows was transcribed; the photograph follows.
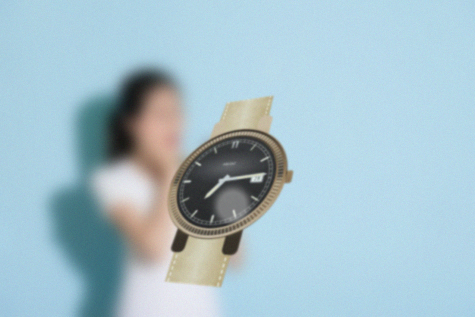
7:14
